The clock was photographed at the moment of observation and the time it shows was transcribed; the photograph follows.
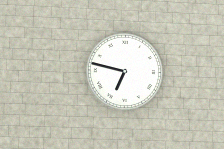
6:47
